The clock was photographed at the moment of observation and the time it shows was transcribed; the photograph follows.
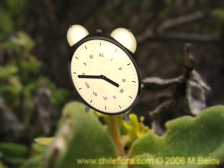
3:44
